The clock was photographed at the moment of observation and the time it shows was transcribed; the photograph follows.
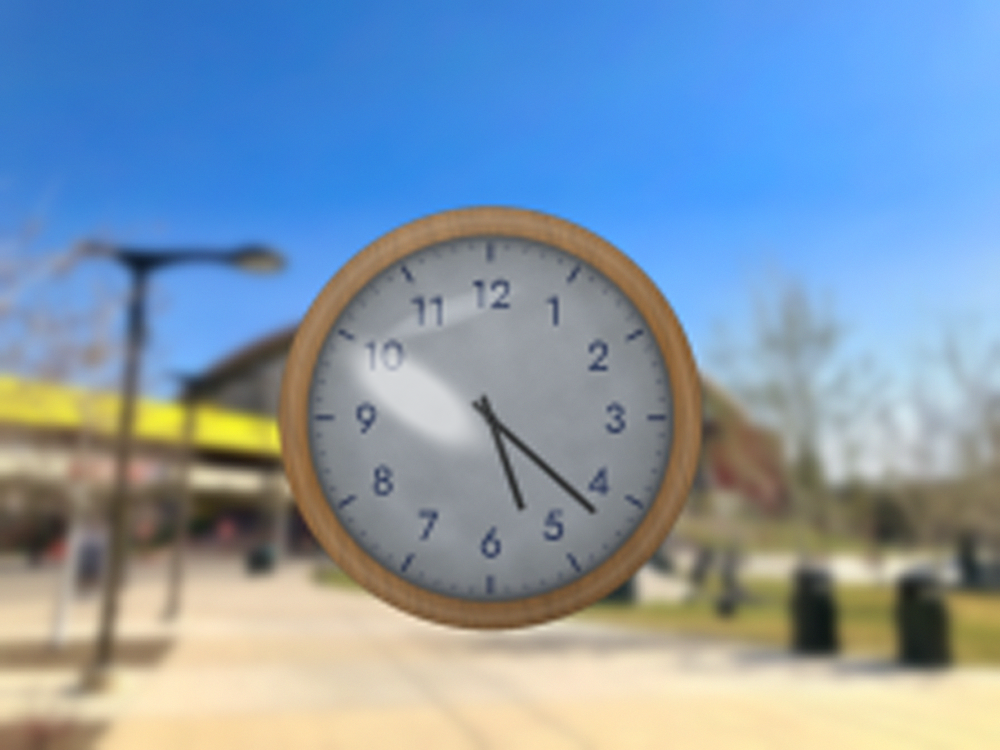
5:22
